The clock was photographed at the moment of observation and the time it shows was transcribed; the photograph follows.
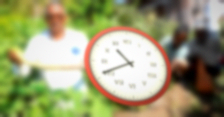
10:41
